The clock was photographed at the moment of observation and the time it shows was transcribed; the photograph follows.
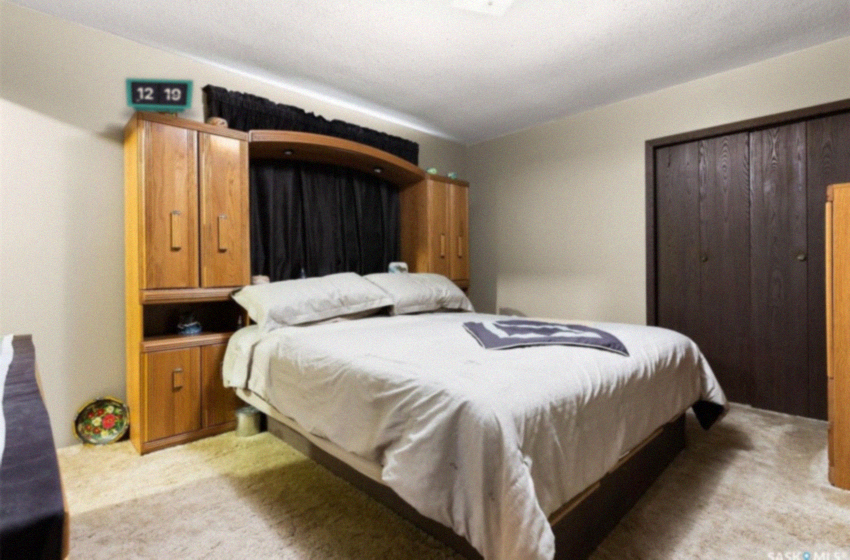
12:19
